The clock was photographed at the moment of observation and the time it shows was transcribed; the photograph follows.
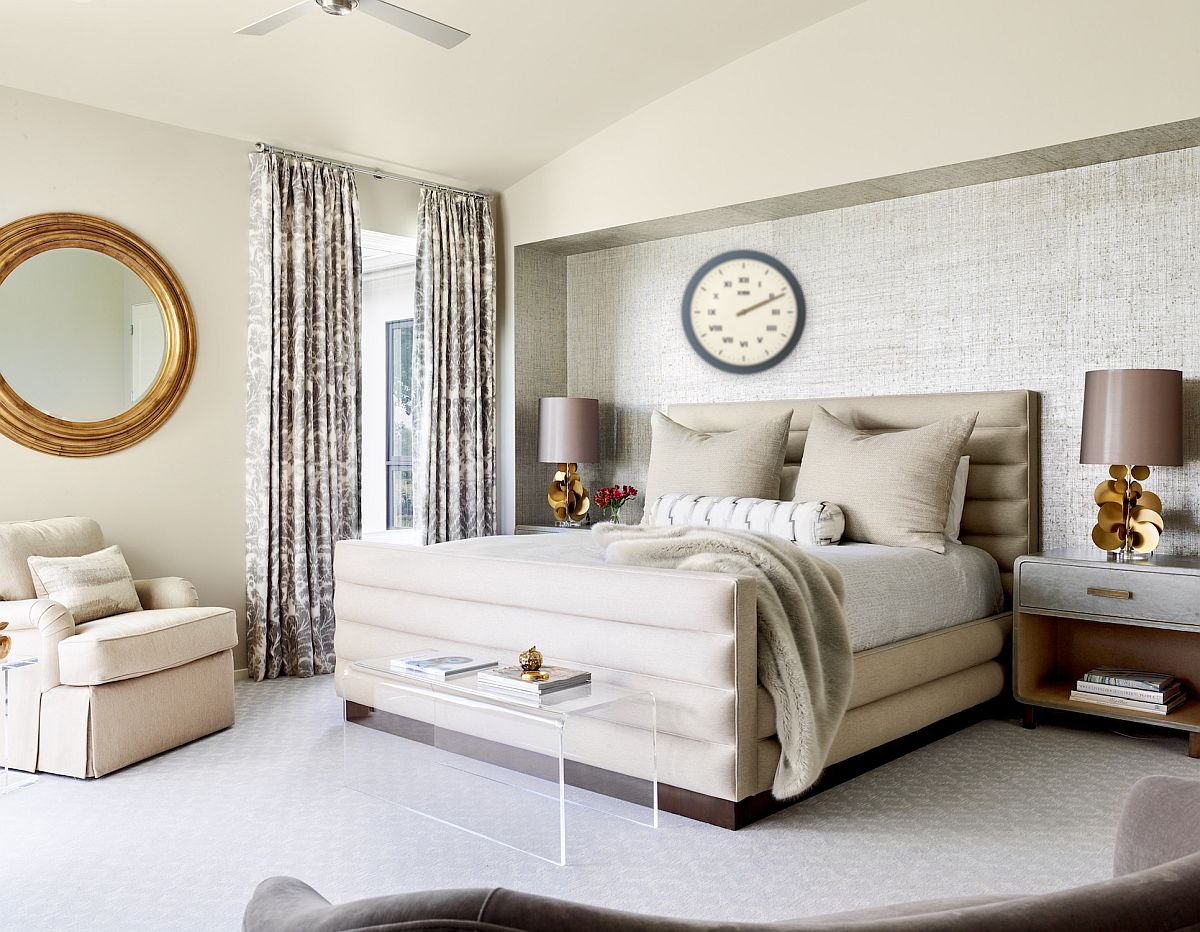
2:11
